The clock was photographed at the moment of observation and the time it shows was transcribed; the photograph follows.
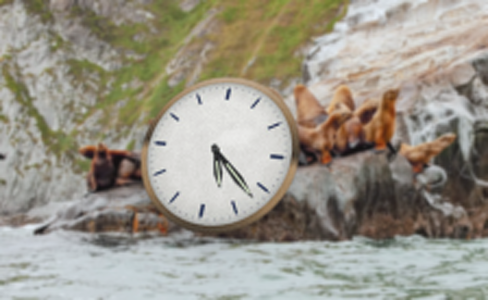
5:22
